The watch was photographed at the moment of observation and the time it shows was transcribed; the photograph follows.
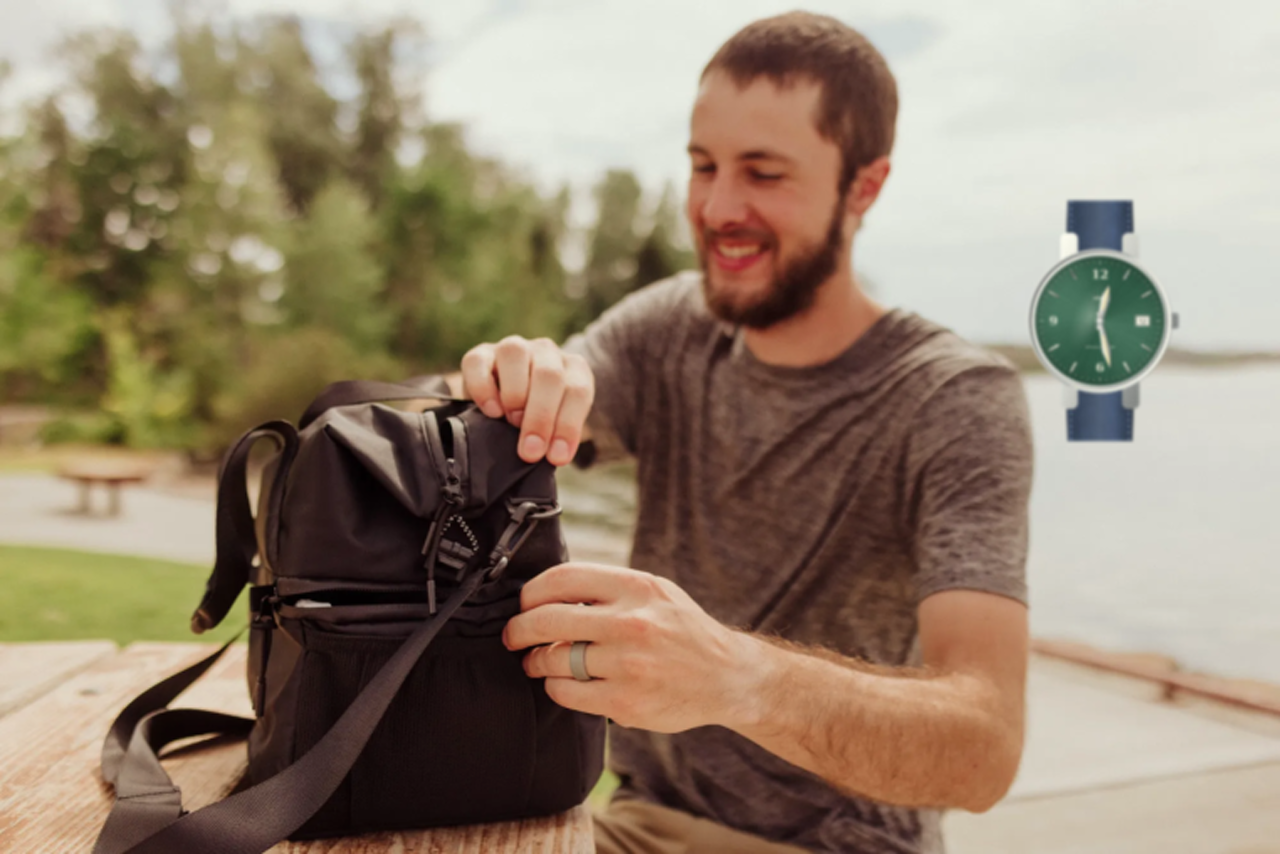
12:28
